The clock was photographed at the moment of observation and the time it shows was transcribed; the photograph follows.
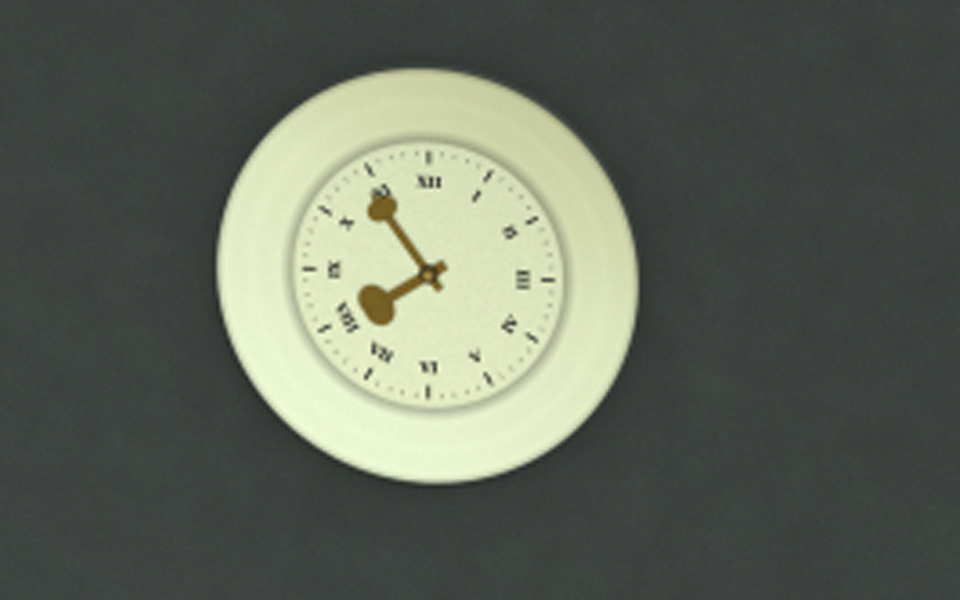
7:54
